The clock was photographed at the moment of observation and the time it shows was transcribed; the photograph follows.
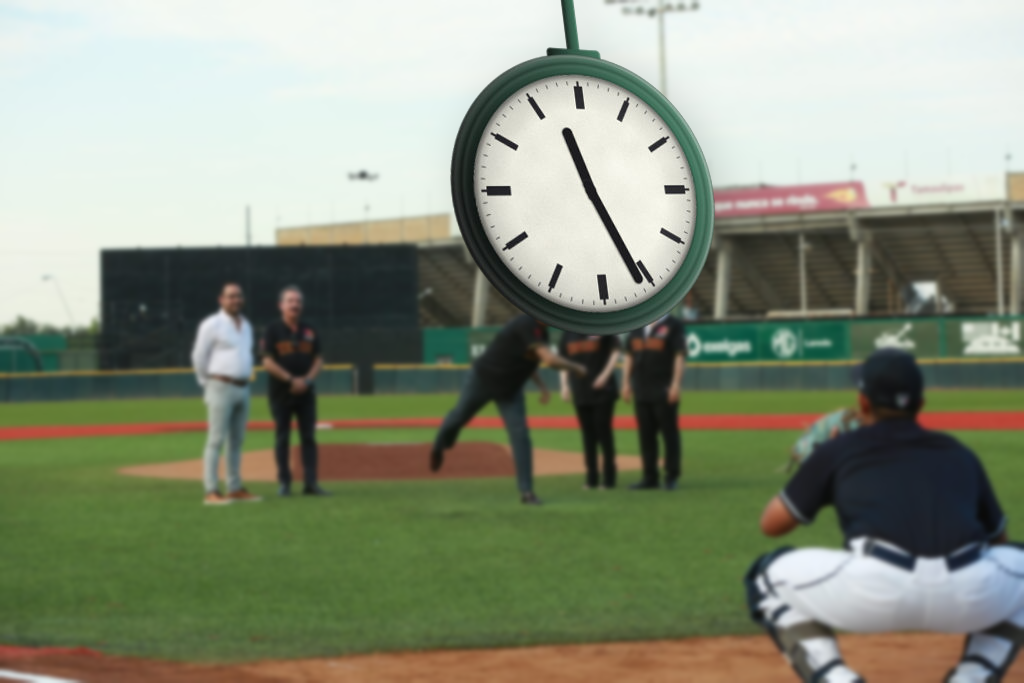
11:26
